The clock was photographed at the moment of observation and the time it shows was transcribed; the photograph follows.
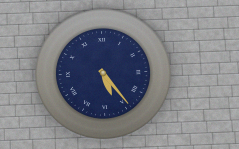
5:24
